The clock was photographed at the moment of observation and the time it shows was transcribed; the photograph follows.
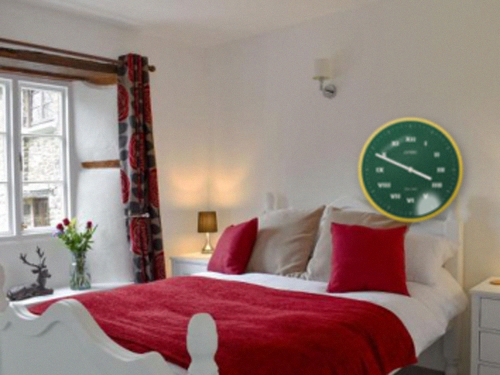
3:49
